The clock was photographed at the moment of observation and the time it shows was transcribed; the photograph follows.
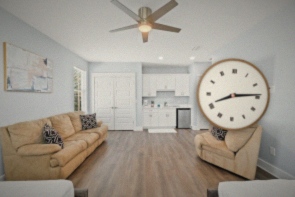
8:14
